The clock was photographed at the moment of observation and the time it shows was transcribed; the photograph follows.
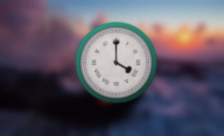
4:00
